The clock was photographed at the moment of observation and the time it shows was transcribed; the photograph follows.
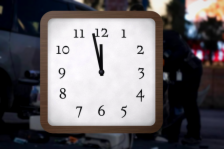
11:58
